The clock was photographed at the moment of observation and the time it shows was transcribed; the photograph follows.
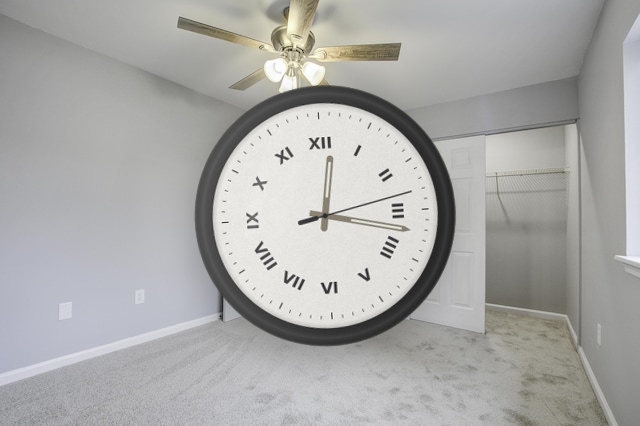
12:17:13
